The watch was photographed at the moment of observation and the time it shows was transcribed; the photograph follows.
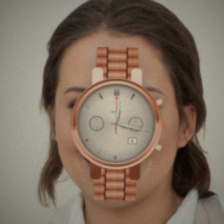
12:17
